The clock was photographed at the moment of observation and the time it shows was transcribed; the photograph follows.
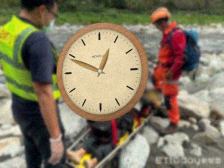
12:49
